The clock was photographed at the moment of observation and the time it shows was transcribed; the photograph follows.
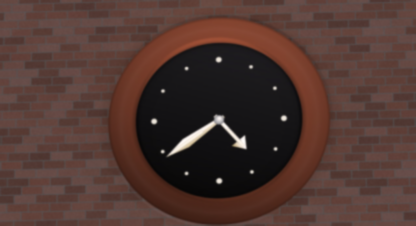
4:39
